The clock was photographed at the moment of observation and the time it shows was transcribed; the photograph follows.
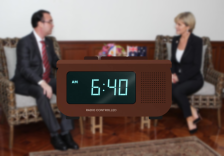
6:40
